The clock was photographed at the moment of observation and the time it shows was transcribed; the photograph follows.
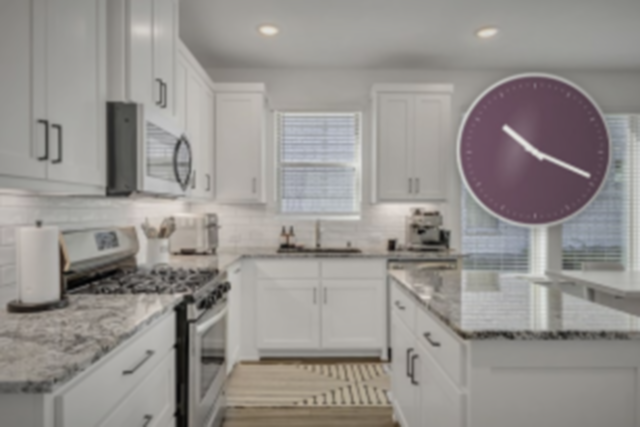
10:19
